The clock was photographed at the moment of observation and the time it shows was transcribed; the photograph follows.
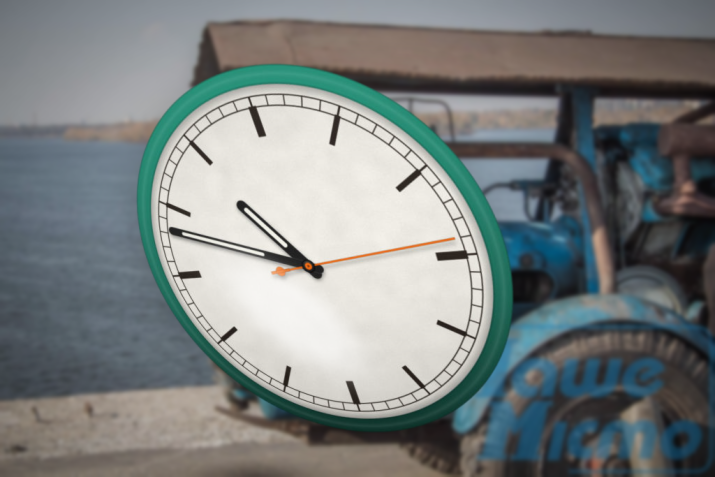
10:48:14
